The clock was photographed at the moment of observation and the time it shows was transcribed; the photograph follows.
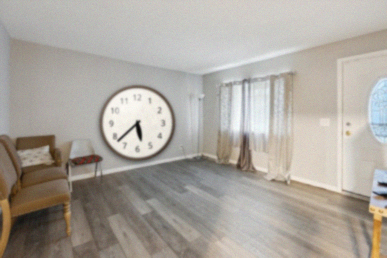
5:38
